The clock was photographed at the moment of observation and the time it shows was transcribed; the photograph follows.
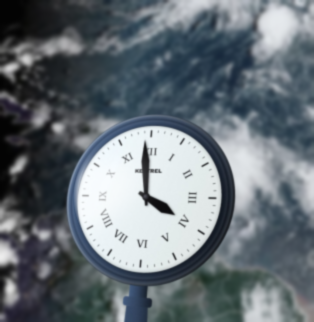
3:59
